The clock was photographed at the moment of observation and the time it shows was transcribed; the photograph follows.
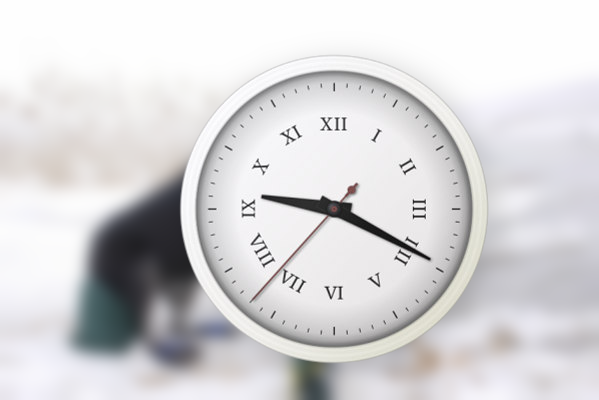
9:19:37
